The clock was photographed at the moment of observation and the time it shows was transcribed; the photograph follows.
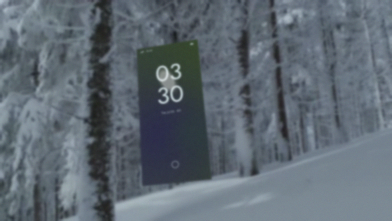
3:30
